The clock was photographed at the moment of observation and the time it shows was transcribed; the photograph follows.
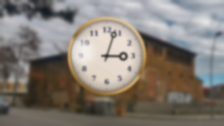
3:03
